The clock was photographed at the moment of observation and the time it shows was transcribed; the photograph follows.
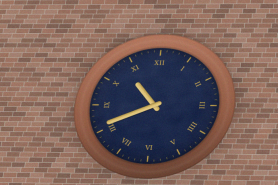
10:41
